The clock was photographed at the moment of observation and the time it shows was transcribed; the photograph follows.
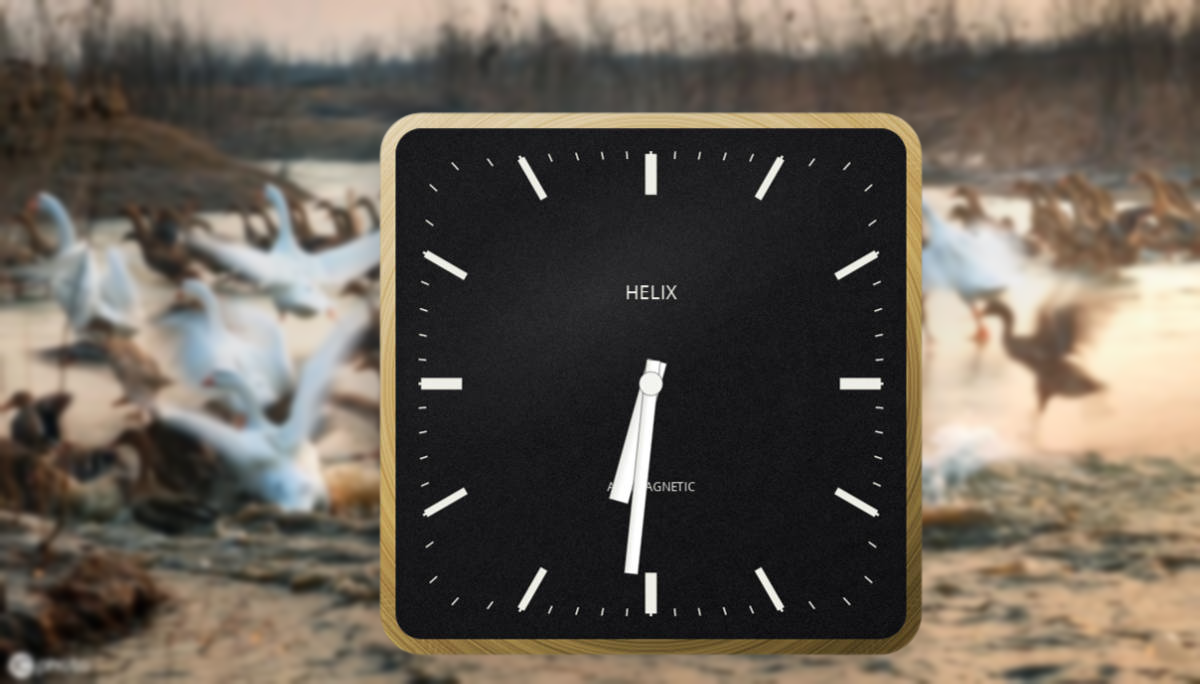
6:31
